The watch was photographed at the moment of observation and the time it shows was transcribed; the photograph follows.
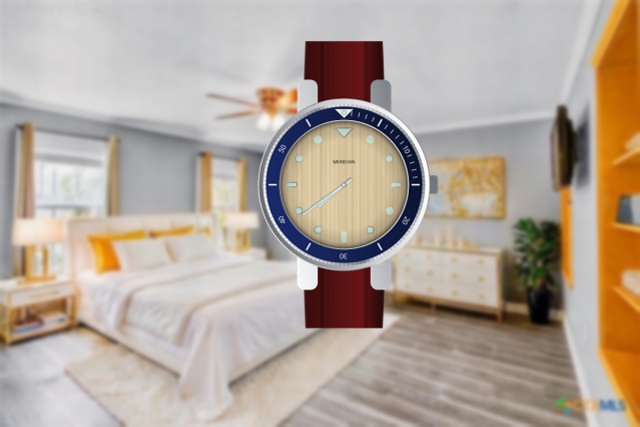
7:39
